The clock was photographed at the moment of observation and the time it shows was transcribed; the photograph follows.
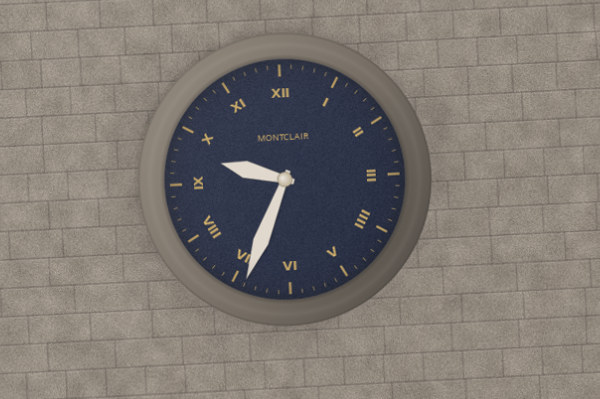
9:34
